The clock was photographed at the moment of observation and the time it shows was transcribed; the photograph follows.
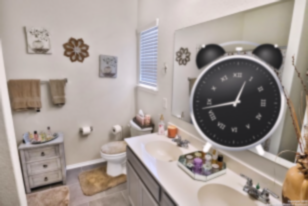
12:43
